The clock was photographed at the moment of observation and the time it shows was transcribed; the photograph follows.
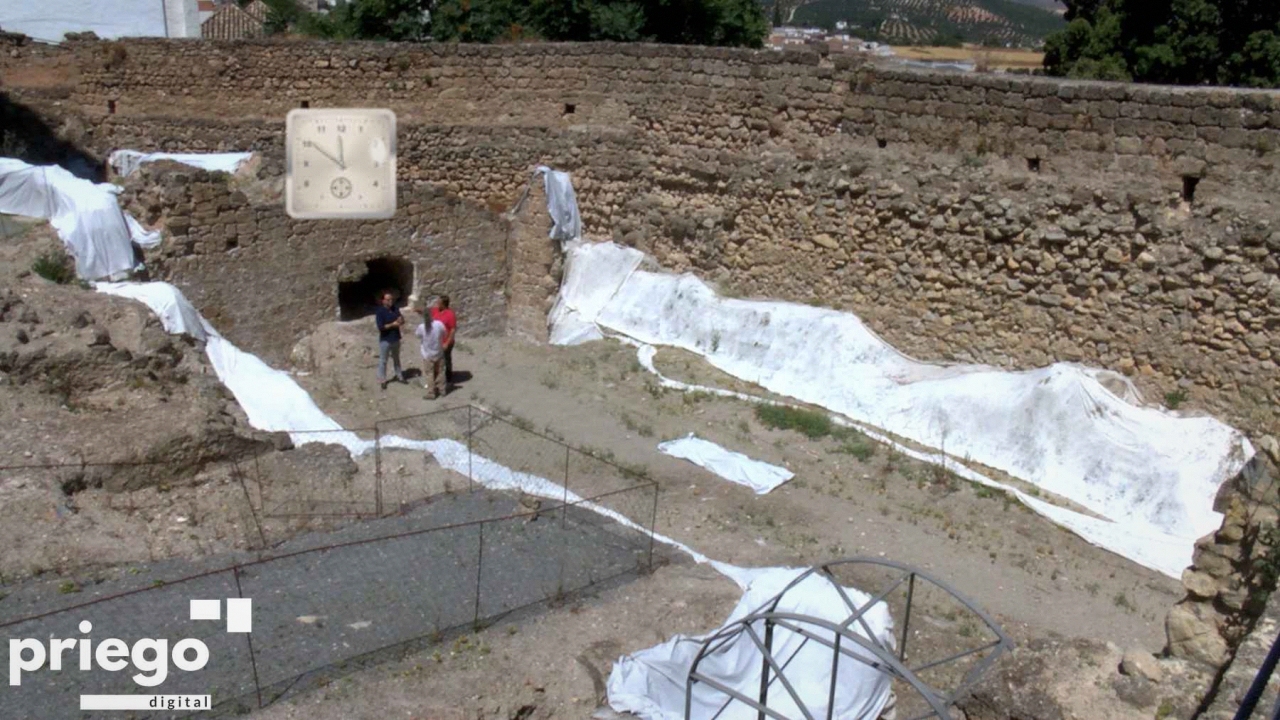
11:51
